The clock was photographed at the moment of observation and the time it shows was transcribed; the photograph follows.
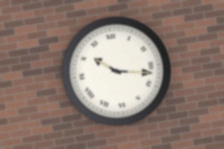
10:17
